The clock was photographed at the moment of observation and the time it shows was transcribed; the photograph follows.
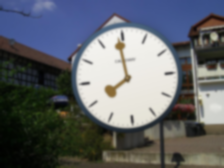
7:59
